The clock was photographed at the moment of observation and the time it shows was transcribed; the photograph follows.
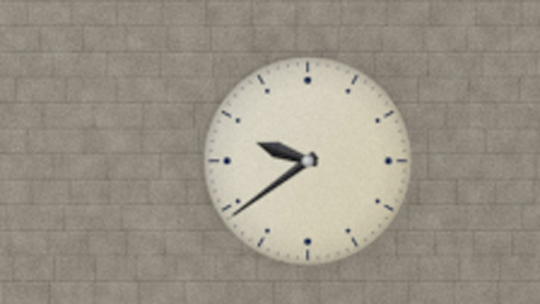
9:39
